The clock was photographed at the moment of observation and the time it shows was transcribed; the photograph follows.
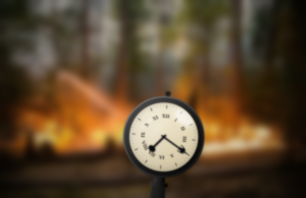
7:20
